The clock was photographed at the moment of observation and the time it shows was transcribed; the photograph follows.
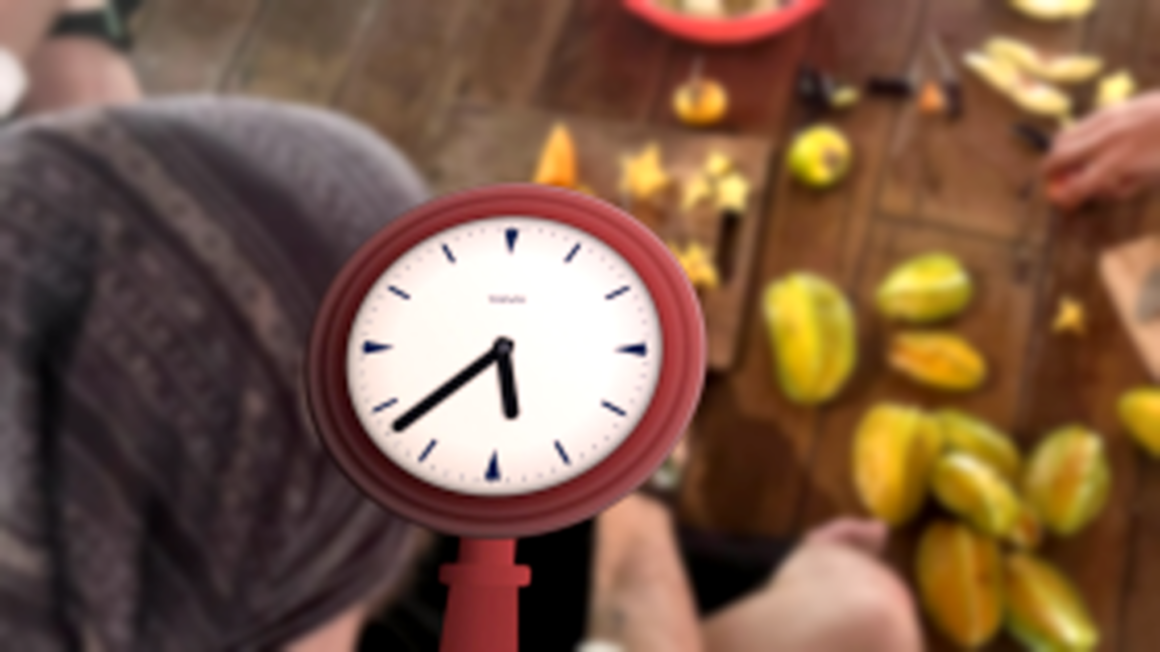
5:38
